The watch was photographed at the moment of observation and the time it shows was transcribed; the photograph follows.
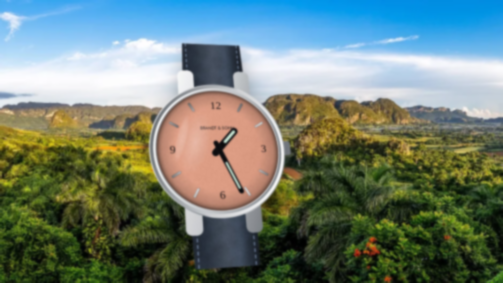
1:26
